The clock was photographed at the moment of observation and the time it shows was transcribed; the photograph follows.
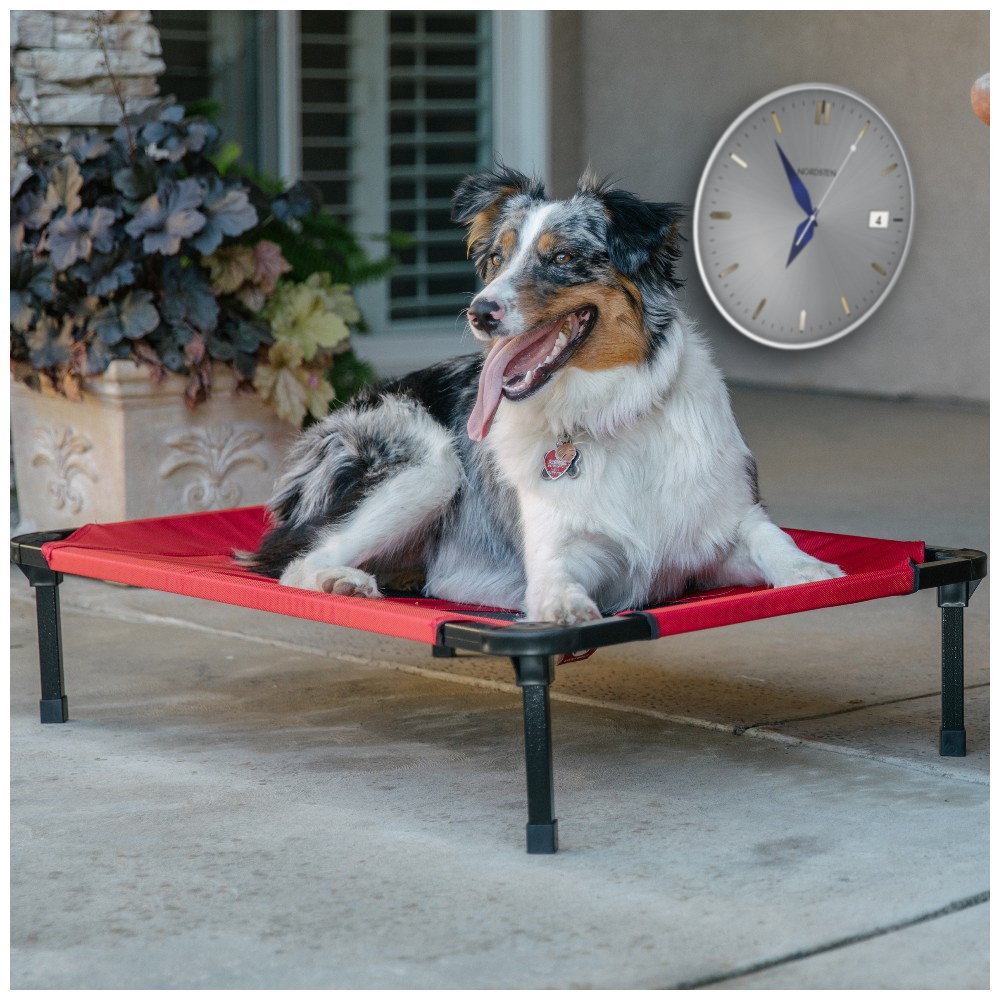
6:54:05
